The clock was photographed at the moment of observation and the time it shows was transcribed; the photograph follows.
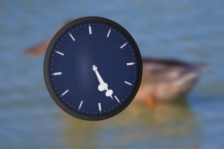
5:26
